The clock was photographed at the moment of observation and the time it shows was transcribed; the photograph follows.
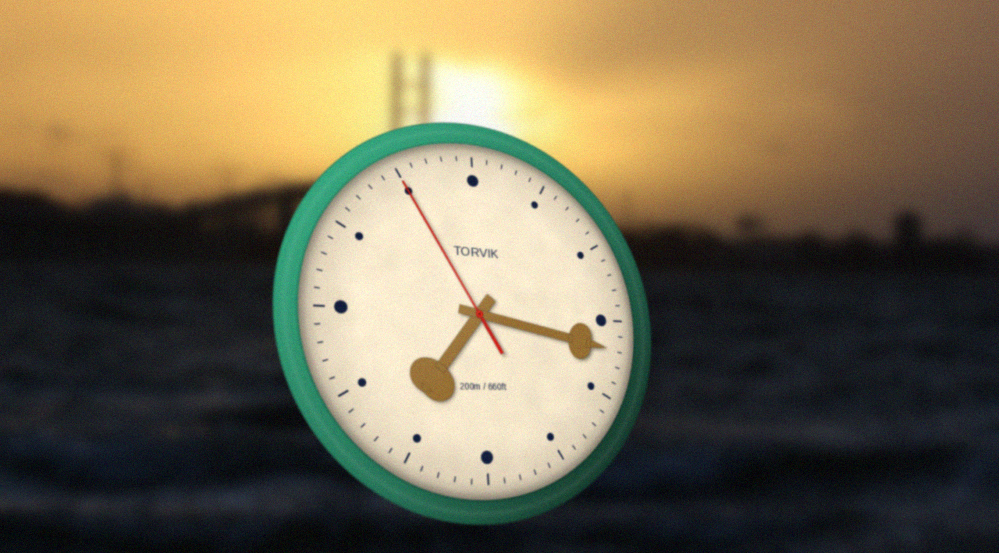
7:16:55
